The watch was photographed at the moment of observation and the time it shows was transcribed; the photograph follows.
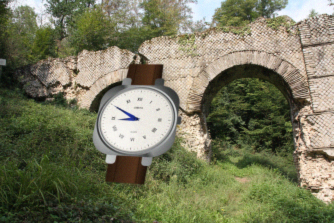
8:50
